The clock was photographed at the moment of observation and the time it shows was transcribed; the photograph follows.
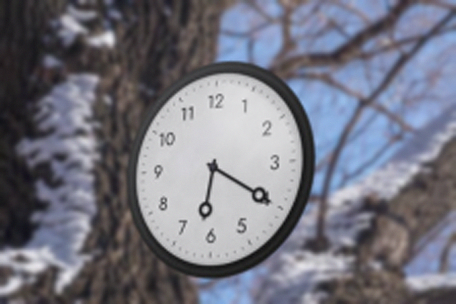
6:20
